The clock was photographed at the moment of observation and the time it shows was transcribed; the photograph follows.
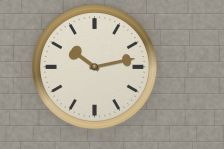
10:13
